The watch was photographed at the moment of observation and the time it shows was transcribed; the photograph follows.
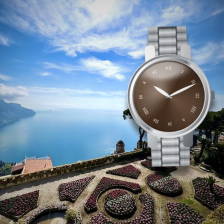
10:11
